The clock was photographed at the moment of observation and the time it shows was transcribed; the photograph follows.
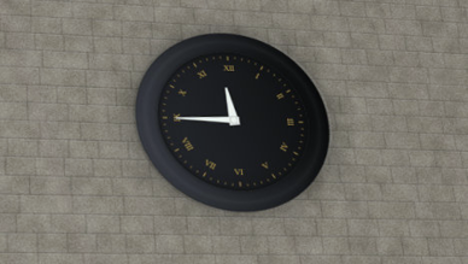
11:45
